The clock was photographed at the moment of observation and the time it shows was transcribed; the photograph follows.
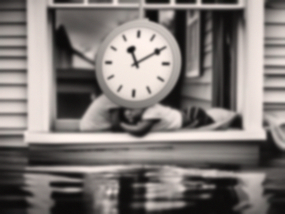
11:10
